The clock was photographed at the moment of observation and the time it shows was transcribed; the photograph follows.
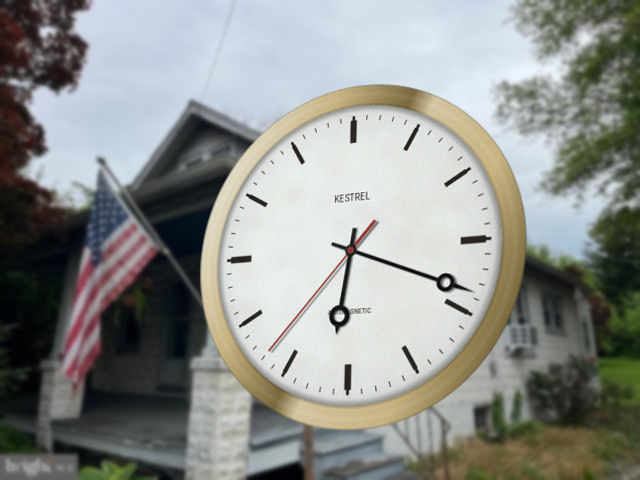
6:18:37
